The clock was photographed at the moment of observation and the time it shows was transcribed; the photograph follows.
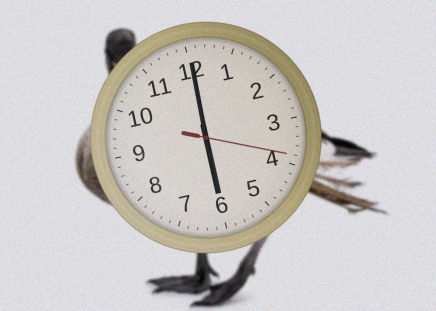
6:00:19
